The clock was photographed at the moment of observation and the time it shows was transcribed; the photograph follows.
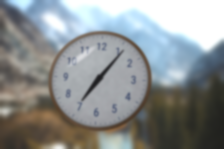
7:06
